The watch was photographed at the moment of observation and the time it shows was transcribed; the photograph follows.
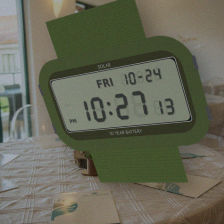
10:27:13
